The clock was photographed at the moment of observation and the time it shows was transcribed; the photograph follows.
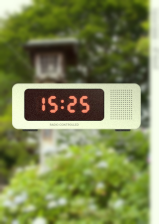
15:25
